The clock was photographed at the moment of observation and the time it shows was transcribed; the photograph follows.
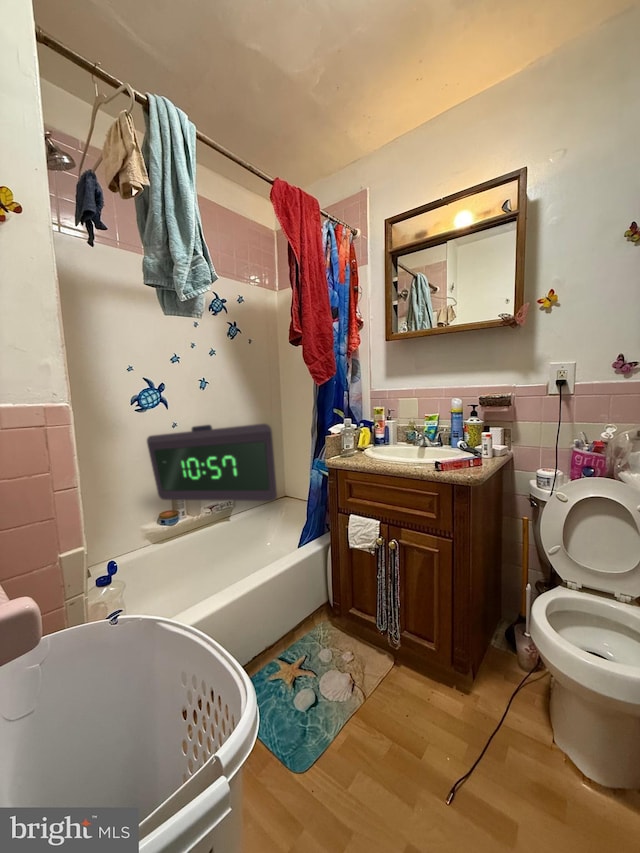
10:57
